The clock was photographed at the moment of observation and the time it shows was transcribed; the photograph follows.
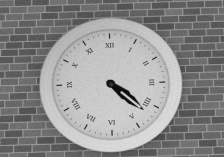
4:22
